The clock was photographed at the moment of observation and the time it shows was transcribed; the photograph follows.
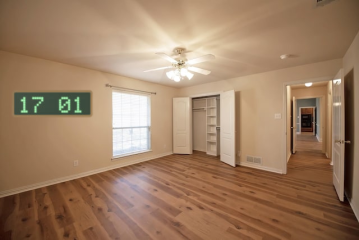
17:01
